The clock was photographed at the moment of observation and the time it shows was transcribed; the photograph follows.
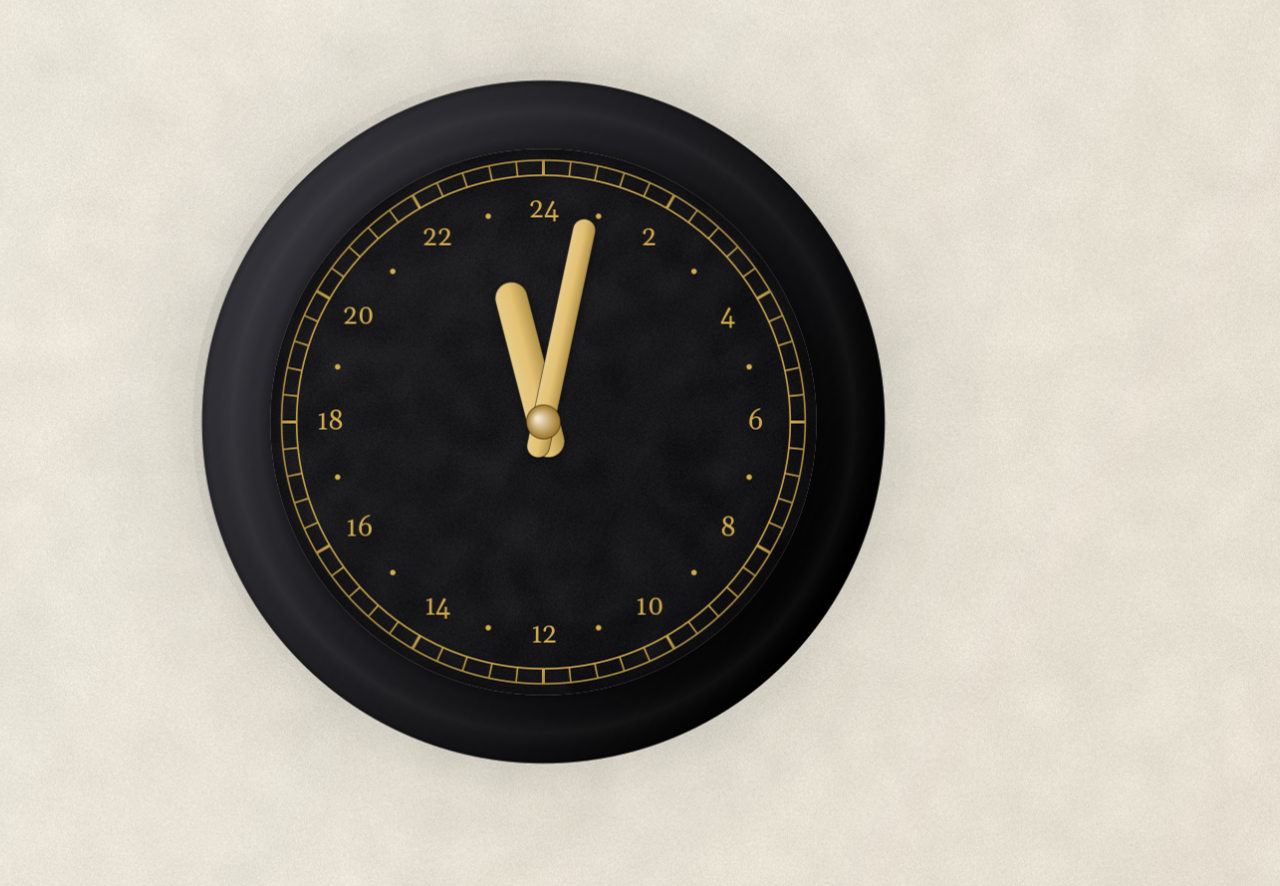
23:02
